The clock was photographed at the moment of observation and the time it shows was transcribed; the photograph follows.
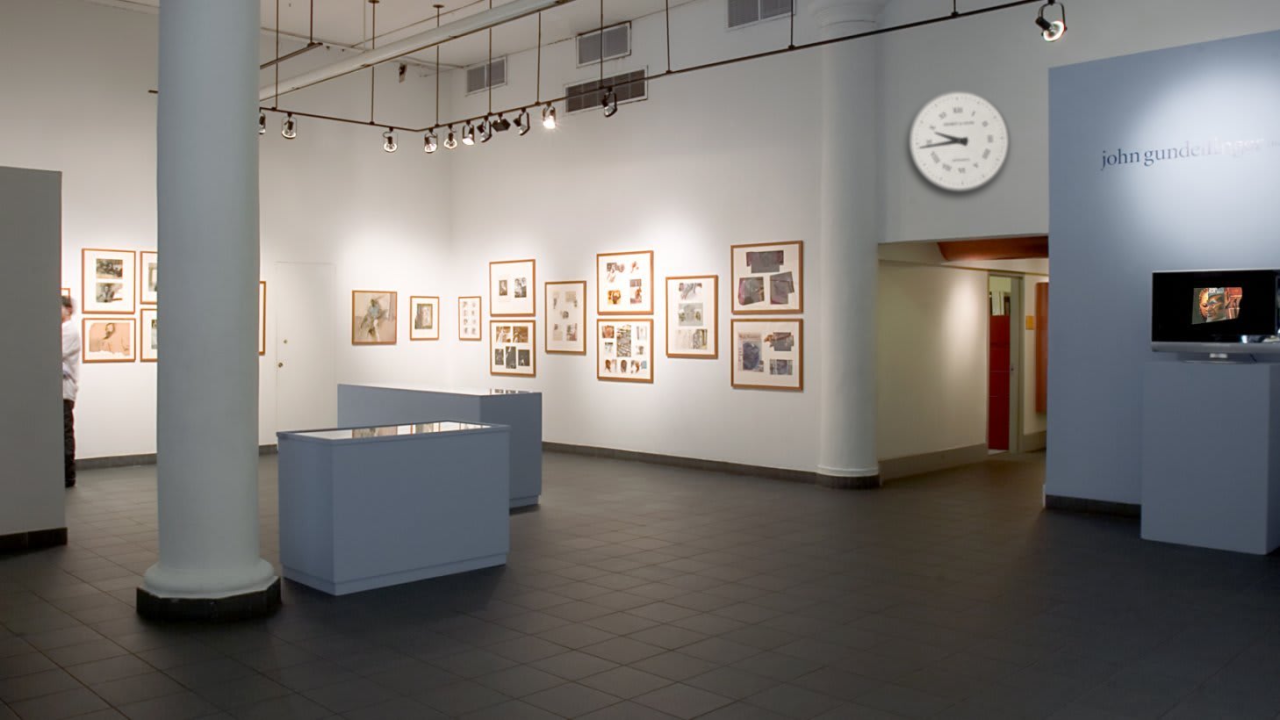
9:44
